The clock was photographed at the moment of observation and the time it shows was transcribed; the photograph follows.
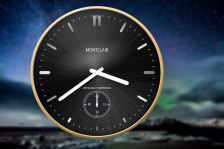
3:39
